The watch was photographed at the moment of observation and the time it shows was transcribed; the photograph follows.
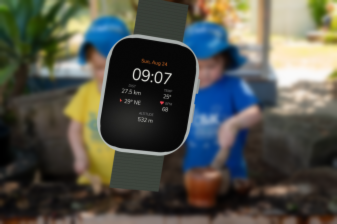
9:07
